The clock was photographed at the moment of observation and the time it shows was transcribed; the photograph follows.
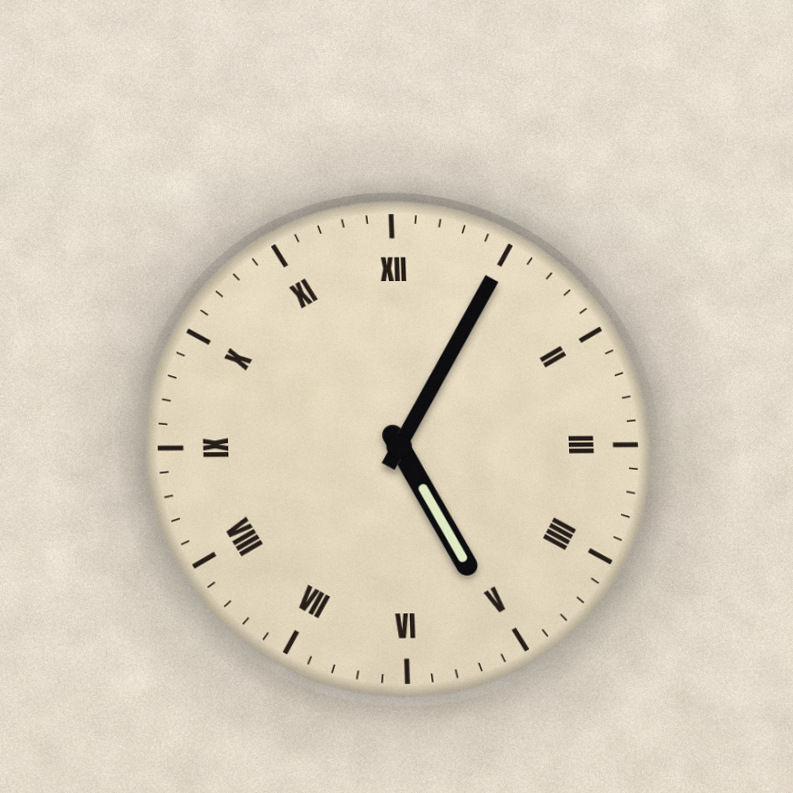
5:05
